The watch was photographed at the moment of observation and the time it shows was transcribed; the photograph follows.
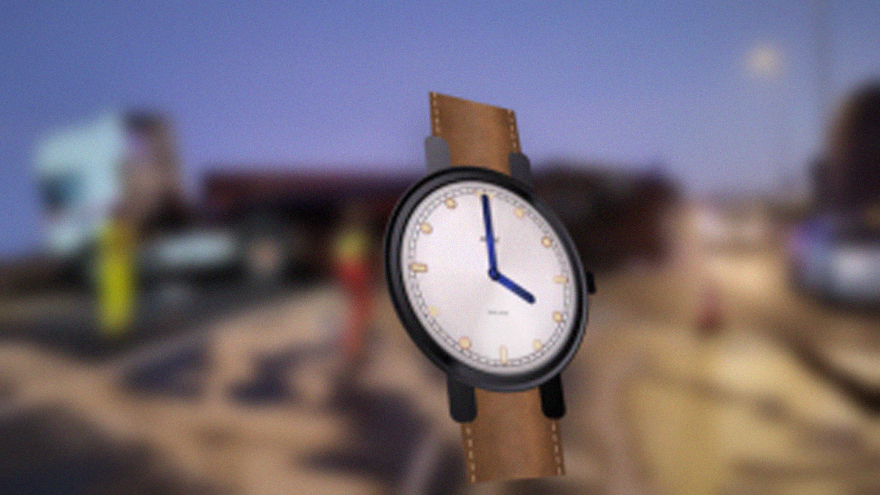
4:00
